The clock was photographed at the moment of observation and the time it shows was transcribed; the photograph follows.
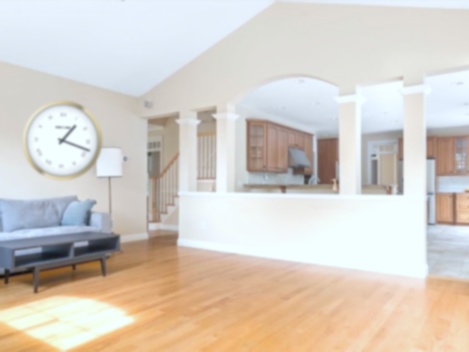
1:18
